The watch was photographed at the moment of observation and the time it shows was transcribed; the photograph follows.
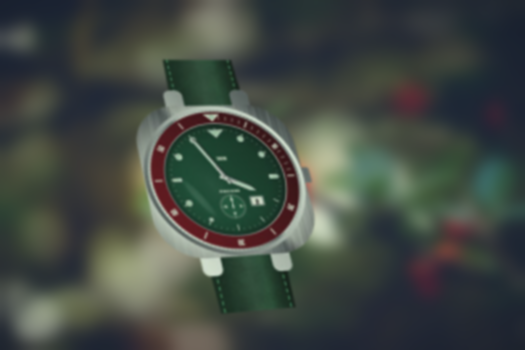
3:55
